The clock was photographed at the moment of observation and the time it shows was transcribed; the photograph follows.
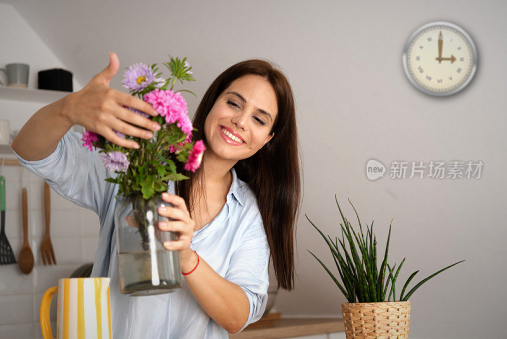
3:00
